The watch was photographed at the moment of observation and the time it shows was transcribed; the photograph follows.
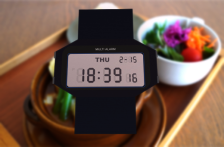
18:39:16
